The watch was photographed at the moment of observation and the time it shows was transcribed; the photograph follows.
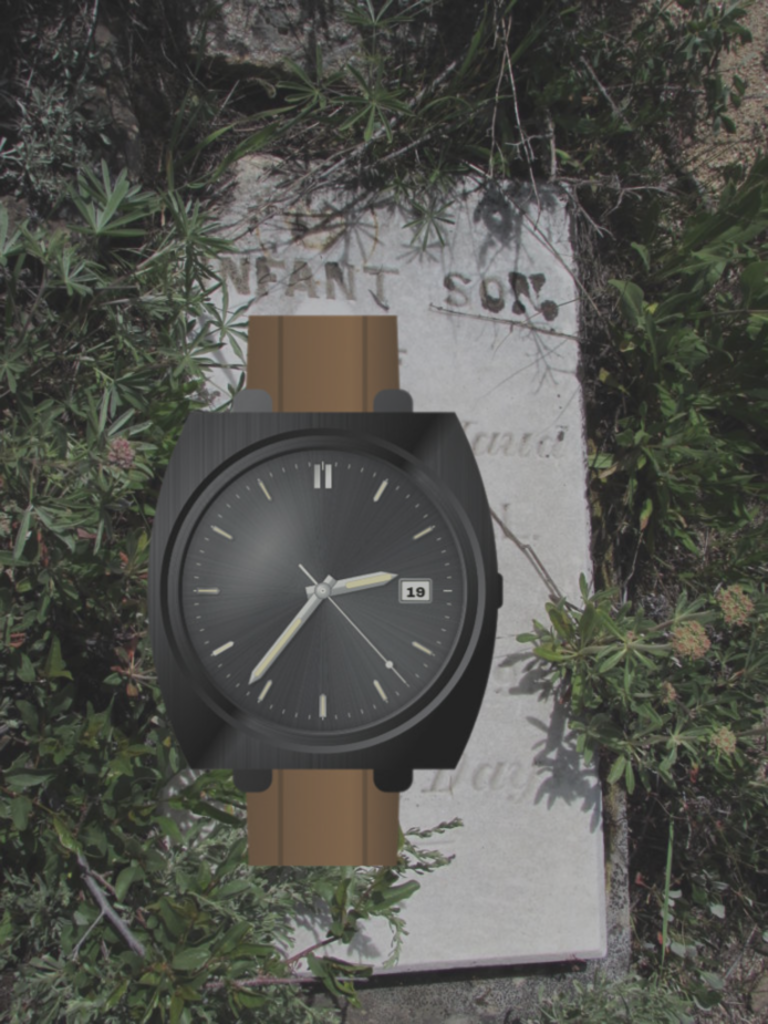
2:36:23
